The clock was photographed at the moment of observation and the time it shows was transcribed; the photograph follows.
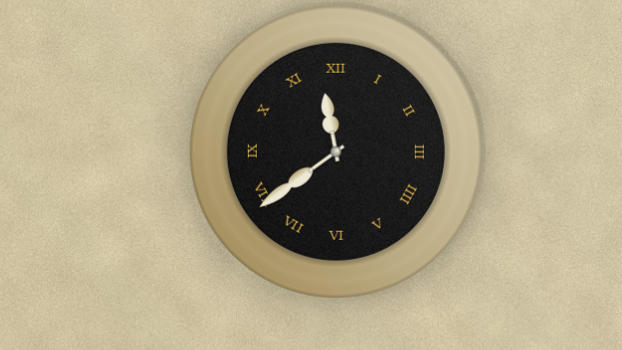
11:39
